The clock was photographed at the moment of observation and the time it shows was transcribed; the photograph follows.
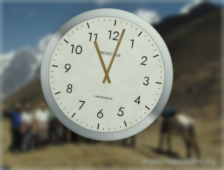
11:02
